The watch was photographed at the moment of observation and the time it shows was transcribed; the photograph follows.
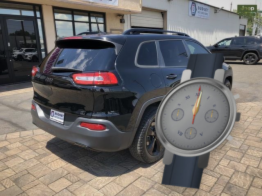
12:01
